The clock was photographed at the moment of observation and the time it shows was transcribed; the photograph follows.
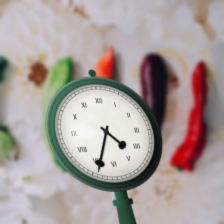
4:34
